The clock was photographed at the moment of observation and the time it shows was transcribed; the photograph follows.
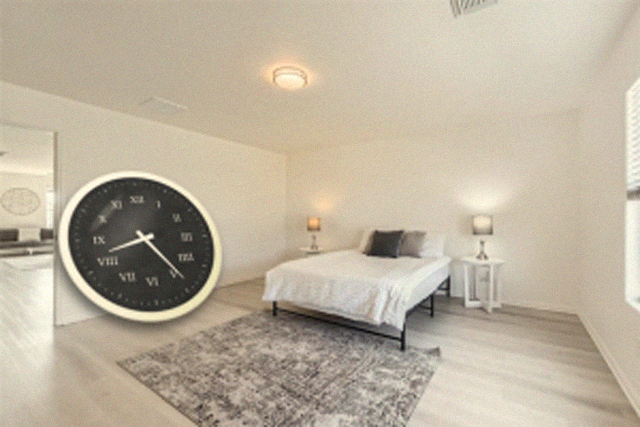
8:24
